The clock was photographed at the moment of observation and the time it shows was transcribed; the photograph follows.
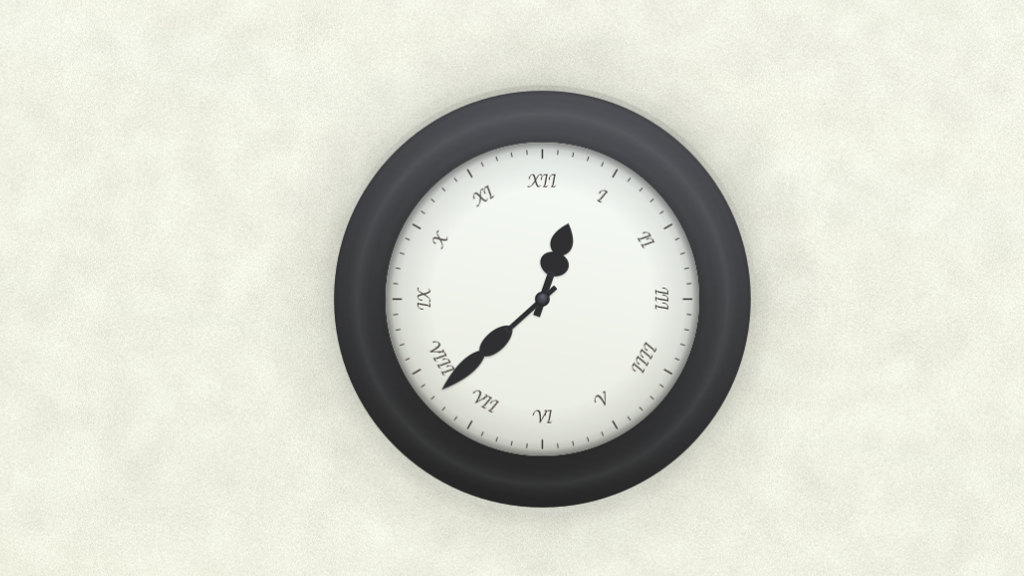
12:38
